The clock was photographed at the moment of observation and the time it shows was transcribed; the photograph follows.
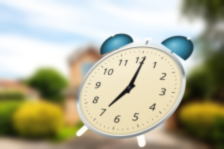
7:01
